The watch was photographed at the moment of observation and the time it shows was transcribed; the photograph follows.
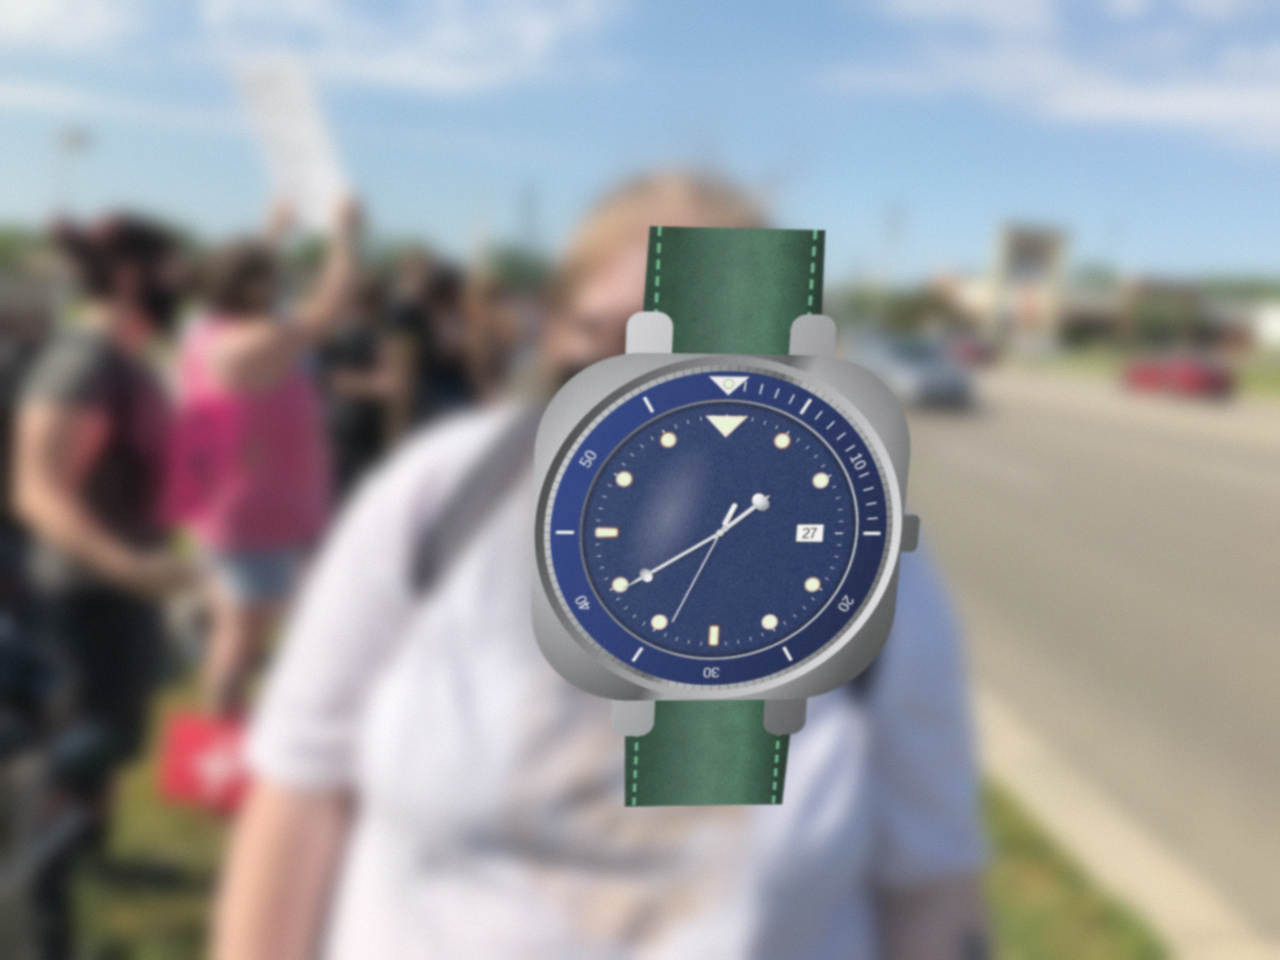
1:39:34
